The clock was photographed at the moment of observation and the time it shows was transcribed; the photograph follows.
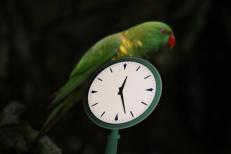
12:27
